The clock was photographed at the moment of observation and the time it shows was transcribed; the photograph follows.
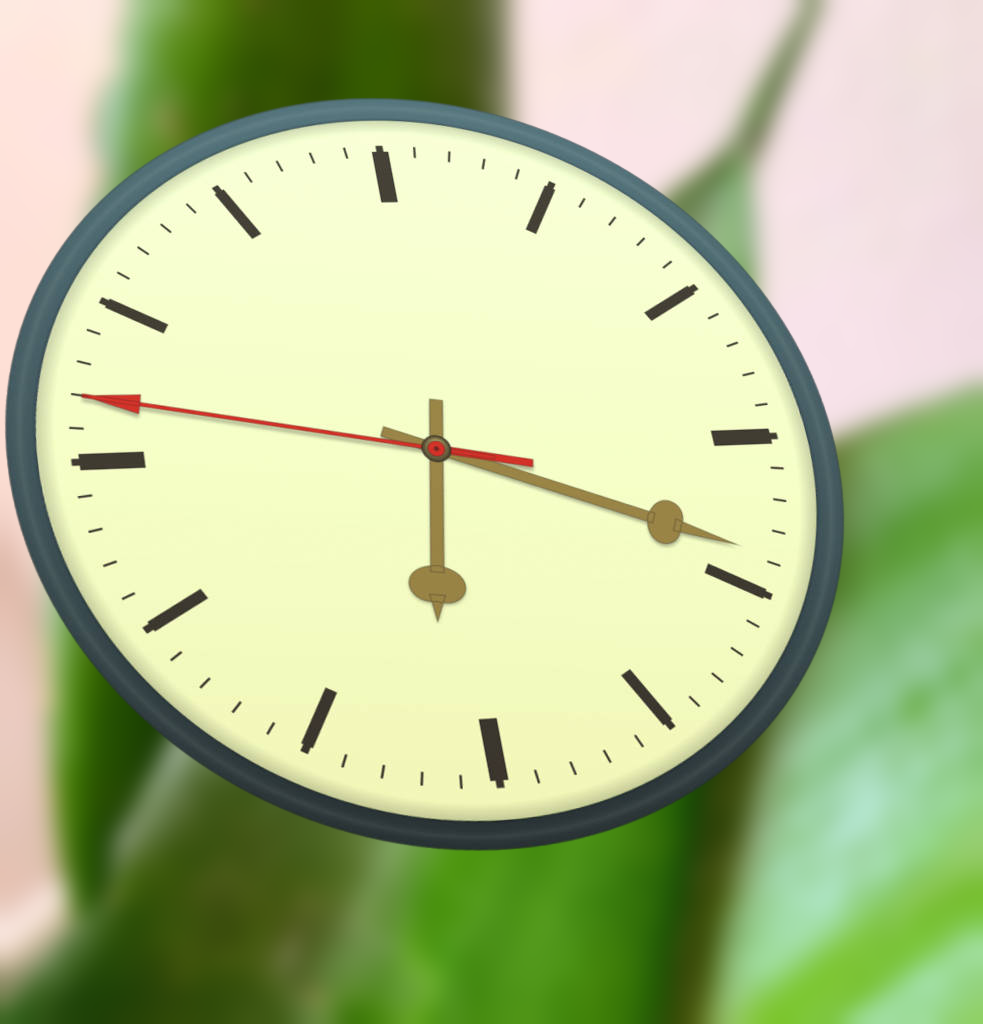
6:18:47
